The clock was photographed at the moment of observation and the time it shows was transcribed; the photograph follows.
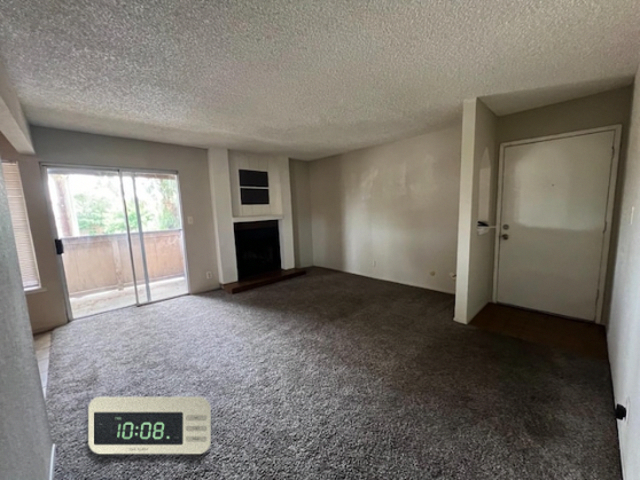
10:08
